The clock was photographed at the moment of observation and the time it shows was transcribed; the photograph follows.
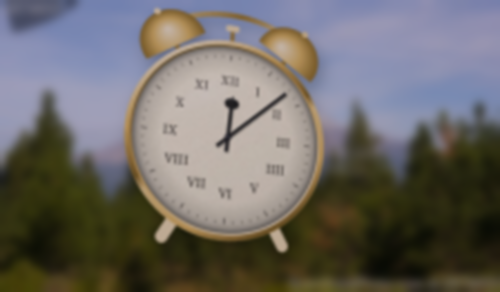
12:08
